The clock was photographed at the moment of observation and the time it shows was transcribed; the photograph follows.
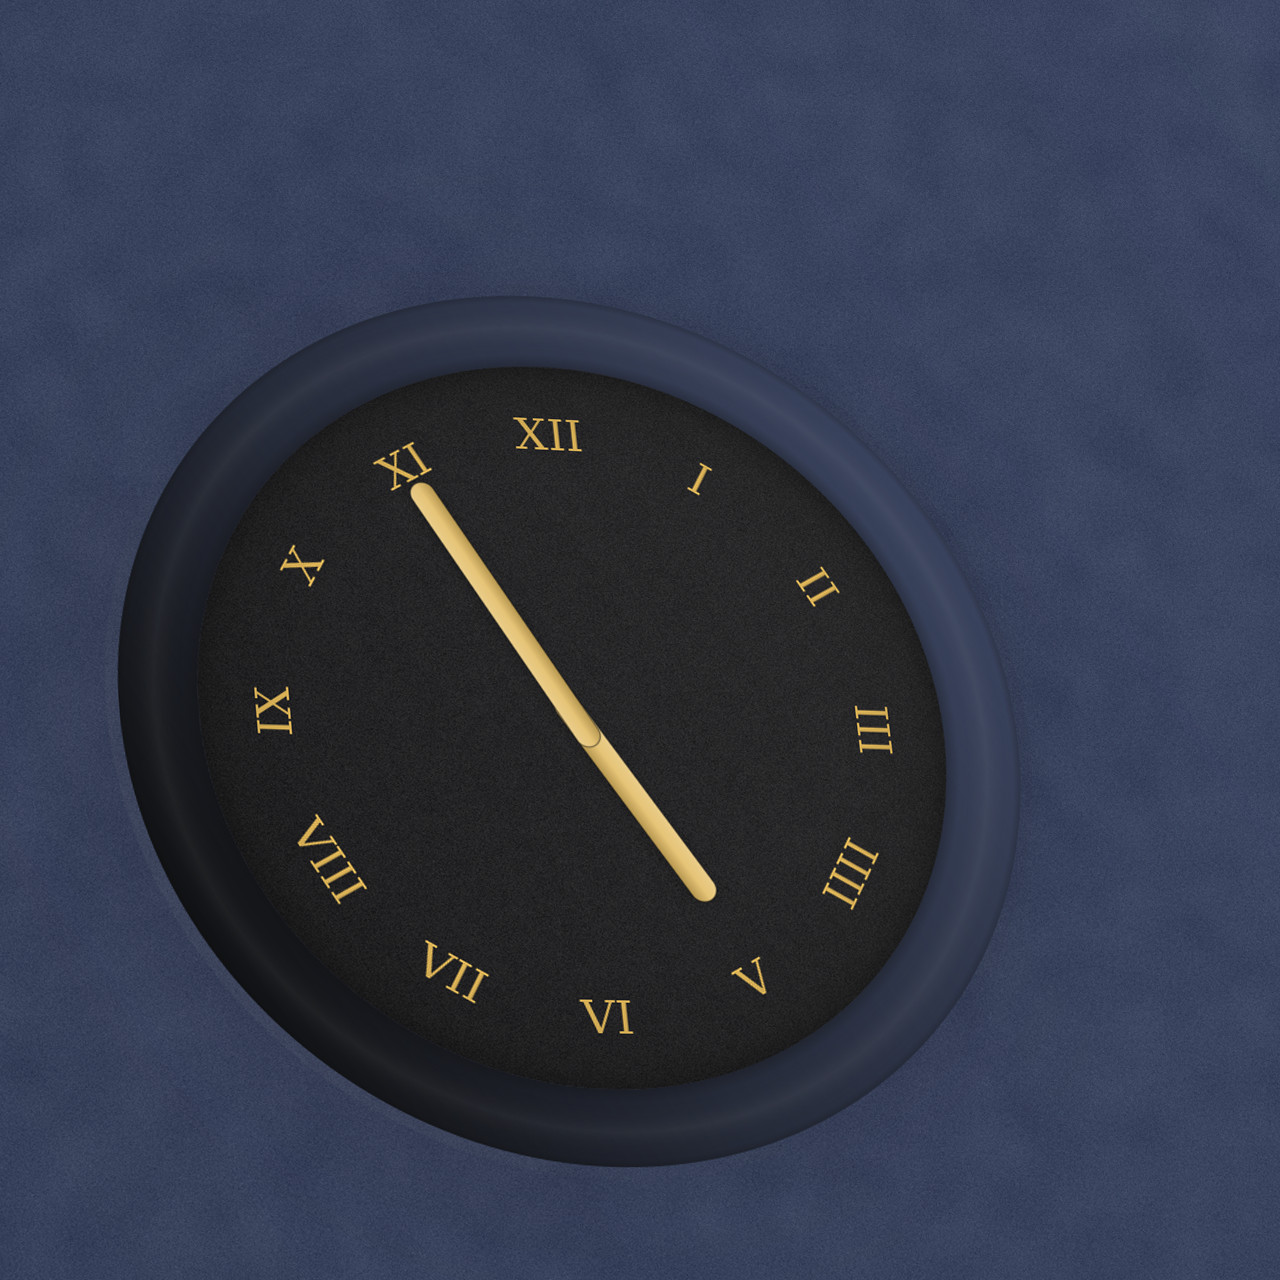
4:55
